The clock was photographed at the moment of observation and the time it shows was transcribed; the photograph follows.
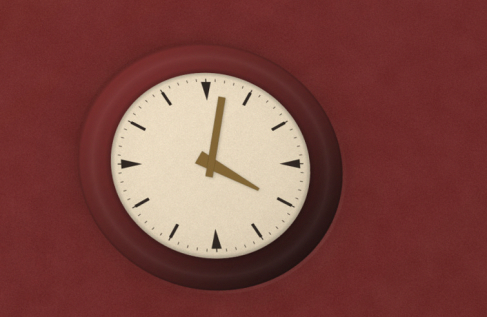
4:02
